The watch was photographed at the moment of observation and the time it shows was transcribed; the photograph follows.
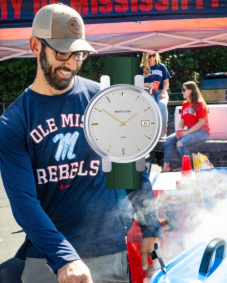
1:51
